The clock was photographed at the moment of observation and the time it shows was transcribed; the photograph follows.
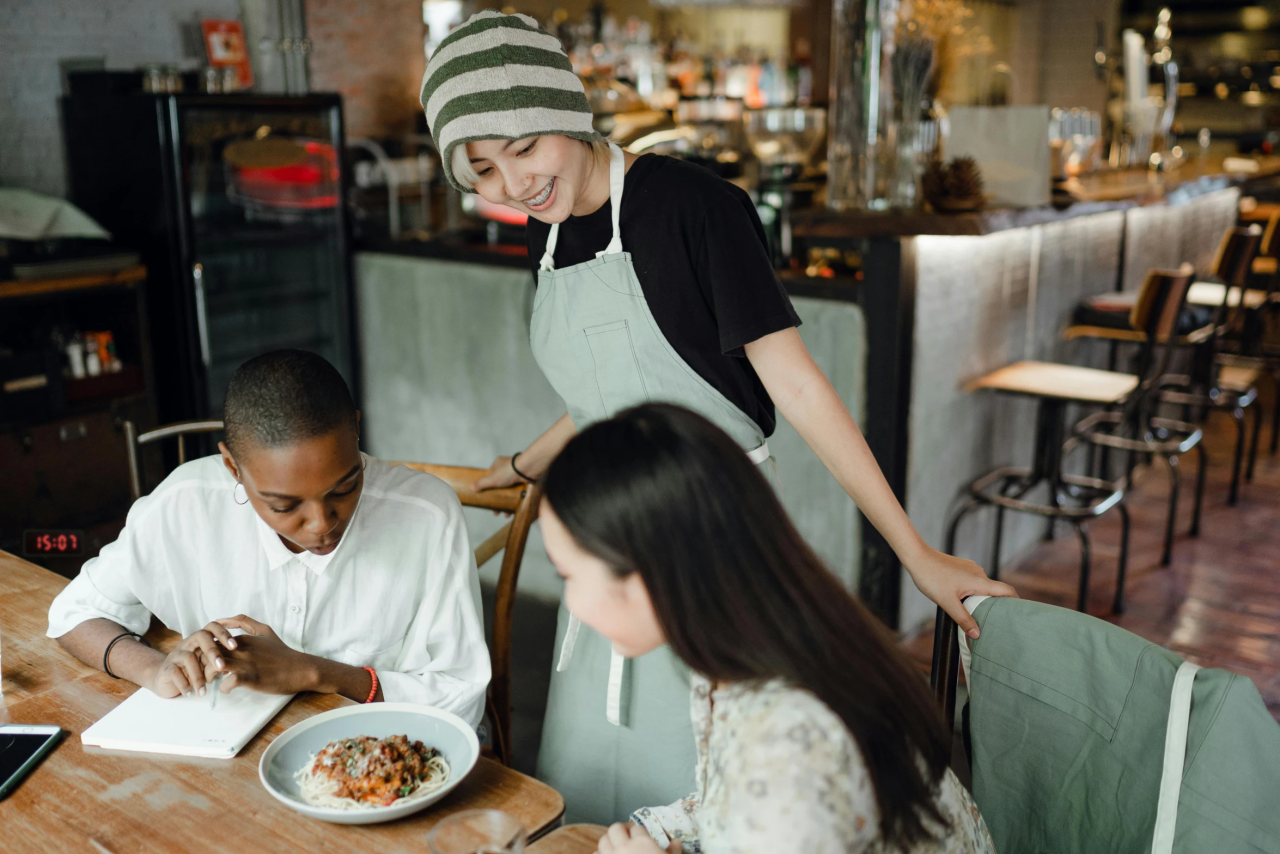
15:07
